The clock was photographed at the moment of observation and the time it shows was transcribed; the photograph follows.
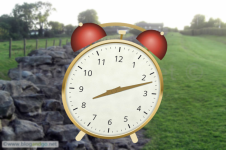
8:12
